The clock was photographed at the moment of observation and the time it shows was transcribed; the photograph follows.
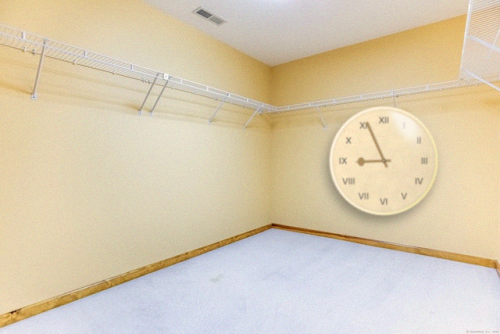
8:56
